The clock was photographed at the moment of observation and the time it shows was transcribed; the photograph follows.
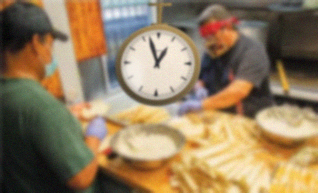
12:57
